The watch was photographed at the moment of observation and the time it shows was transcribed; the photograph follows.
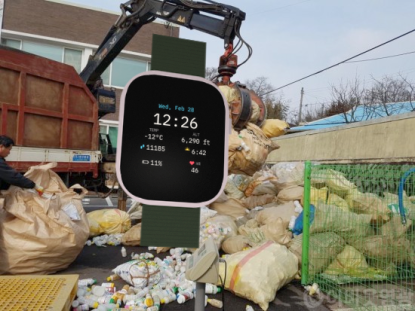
12:26
